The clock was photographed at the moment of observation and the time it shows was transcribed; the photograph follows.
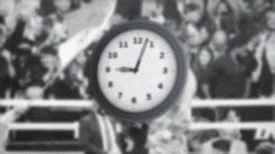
9:03
